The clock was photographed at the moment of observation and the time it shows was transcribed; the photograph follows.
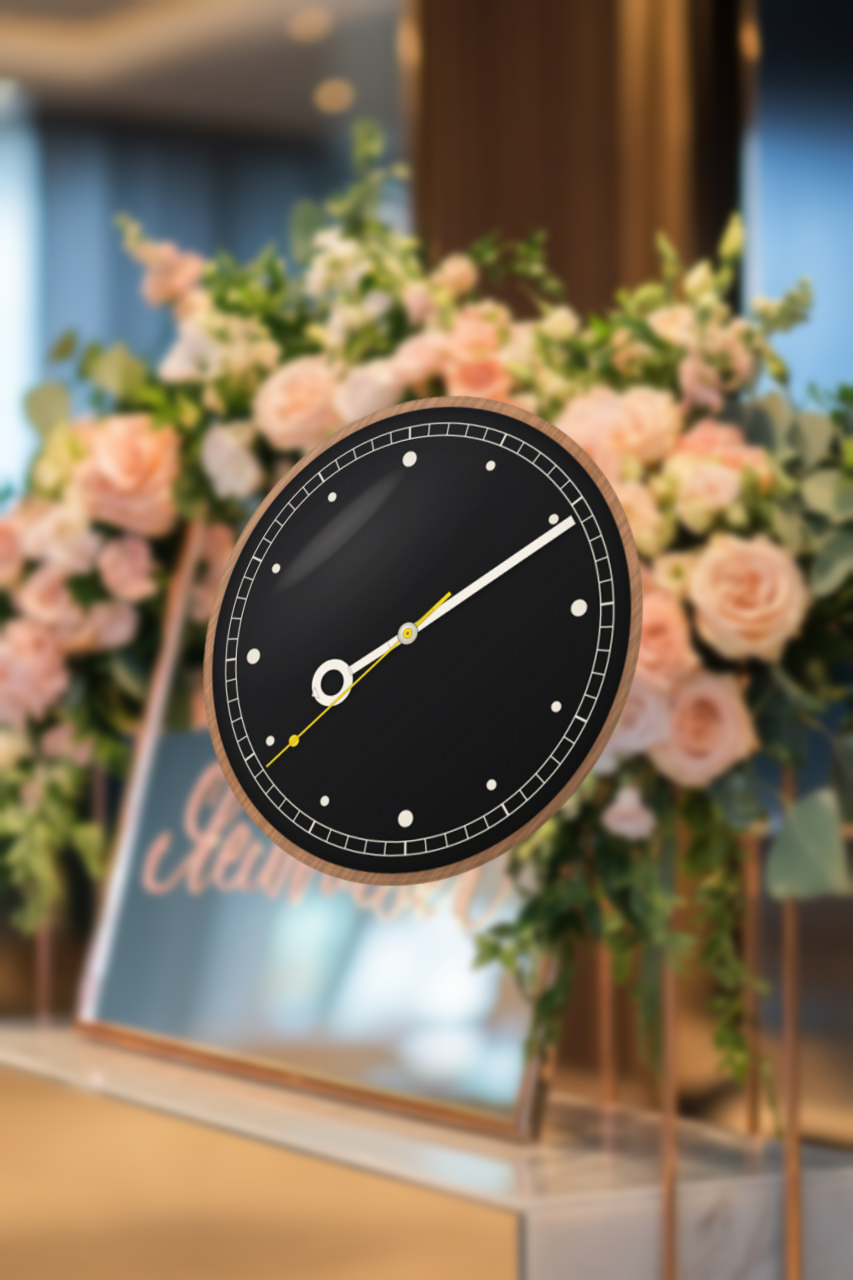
8:10:39
